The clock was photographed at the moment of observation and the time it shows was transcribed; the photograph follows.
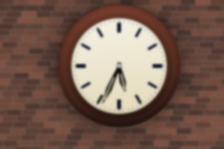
5:34
